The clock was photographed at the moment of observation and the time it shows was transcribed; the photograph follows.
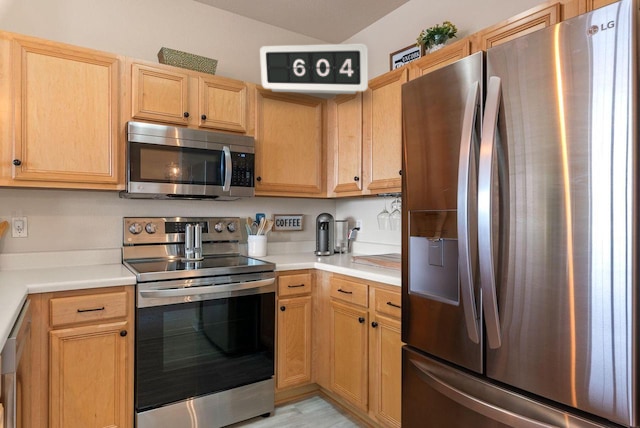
6:04
